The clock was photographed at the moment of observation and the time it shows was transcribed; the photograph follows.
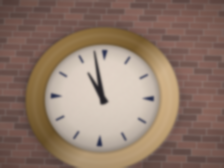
10:58
